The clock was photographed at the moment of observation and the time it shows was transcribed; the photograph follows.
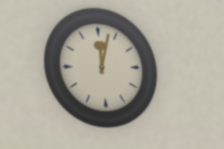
12:03
